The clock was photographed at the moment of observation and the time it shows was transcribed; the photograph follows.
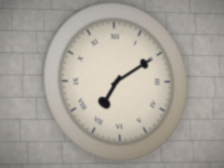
7:10
